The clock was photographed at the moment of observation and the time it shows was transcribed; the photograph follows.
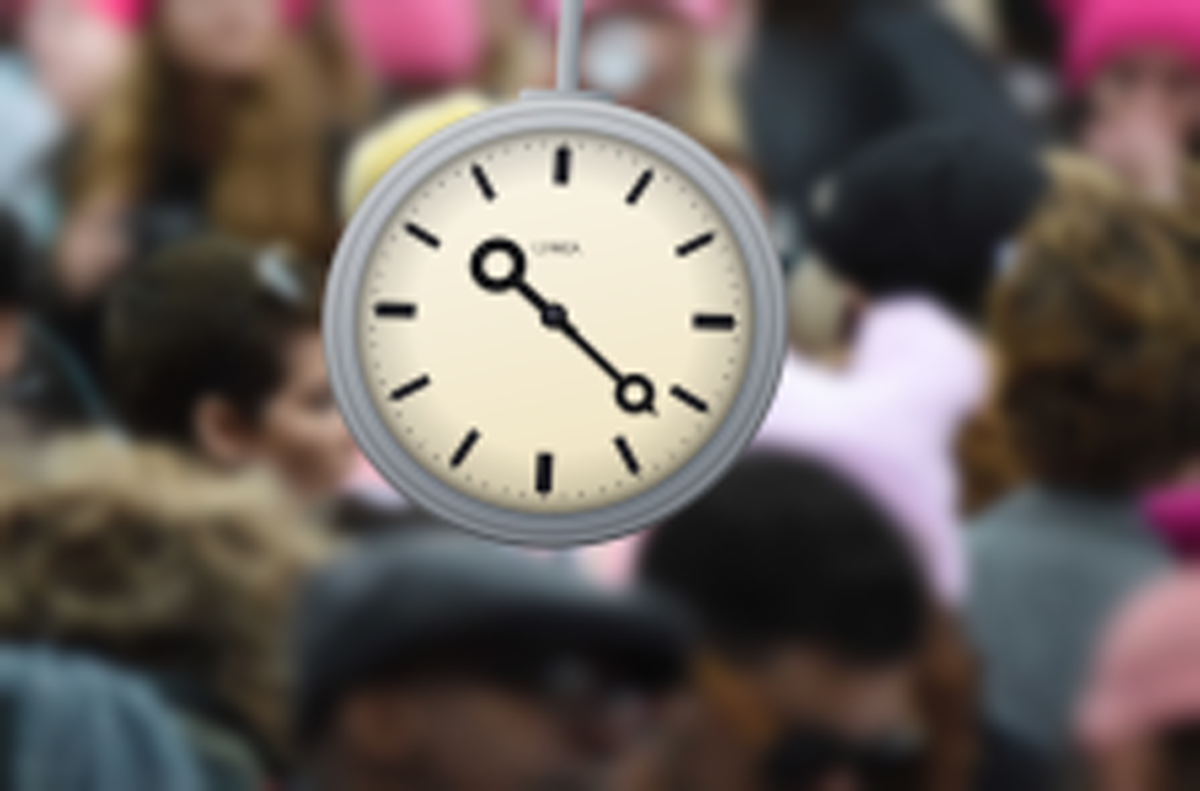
10:22
